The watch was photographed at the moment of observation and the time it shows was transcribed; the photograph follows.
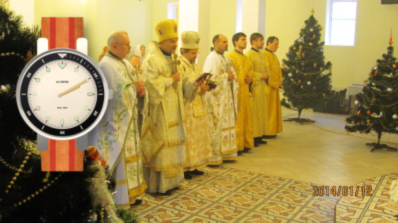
2:10
